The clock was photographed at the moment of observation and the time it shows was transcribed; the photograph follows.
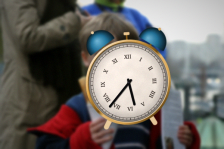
5:37
